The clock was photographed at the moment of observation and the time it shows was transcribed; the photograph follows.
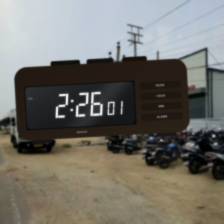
2:26:01
